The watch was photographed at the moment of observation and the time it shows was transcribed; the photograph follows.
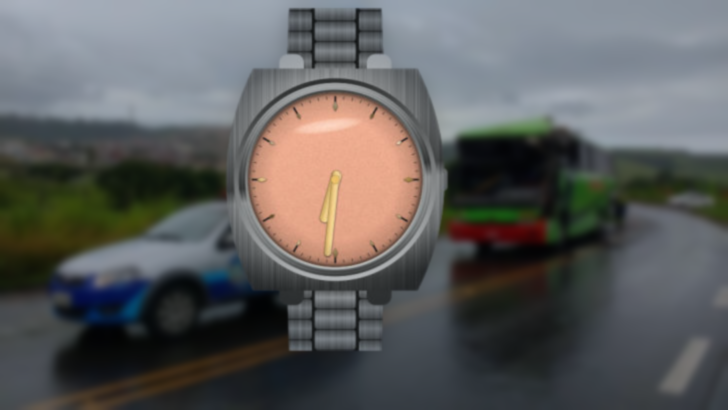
6:31
